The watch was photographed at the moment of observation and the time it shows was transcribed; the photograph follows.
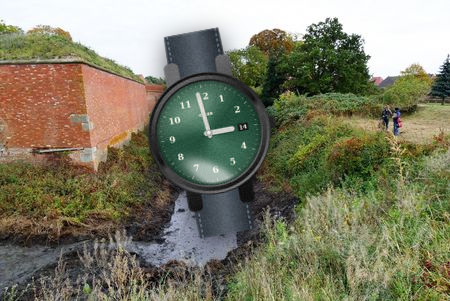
2:59
